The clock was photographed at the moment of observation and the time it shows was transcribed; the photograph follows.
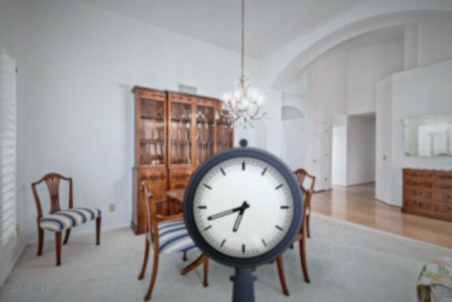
6:42
